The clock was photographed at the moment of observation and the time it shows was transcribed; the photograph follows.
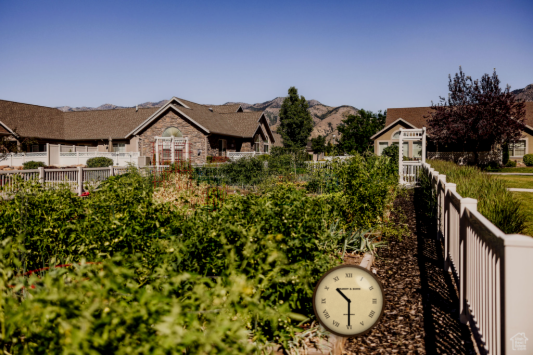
10:30
